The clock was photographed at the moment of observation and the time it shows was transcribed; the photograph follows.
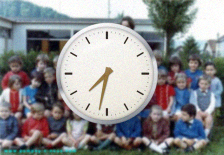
7:32
